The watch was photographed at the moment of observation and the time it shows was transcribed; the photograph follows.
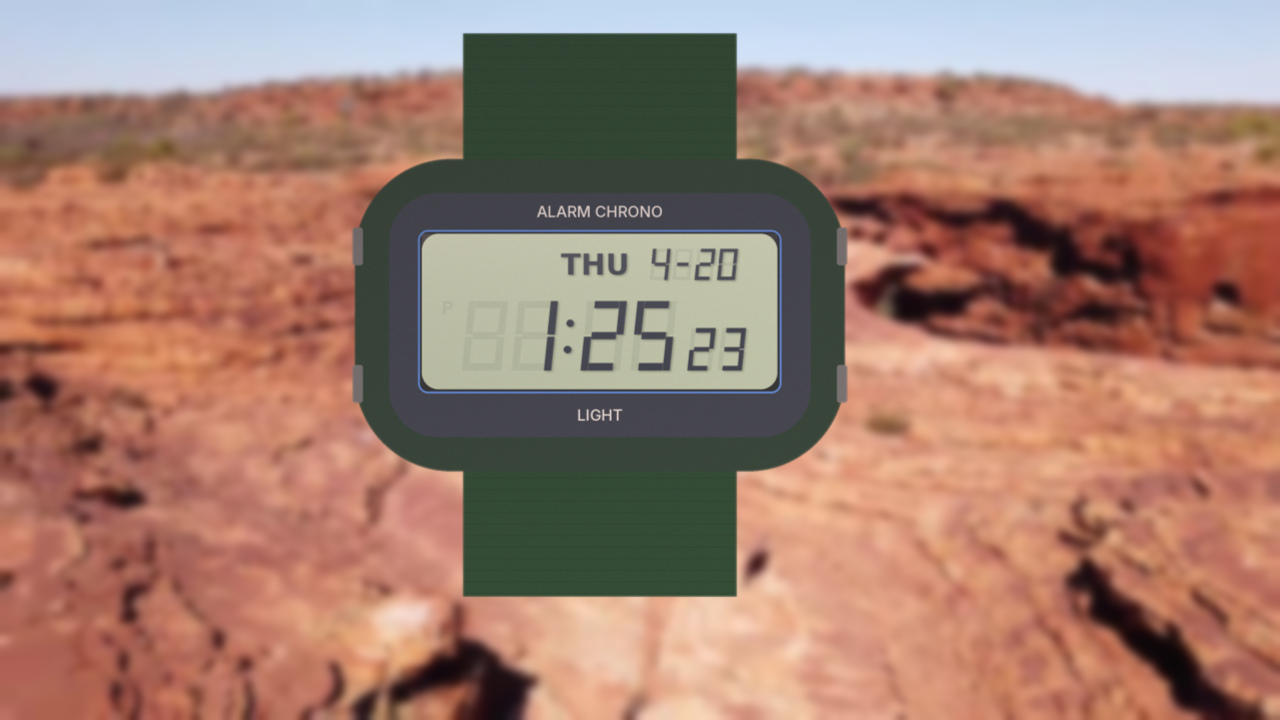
1:25:23
